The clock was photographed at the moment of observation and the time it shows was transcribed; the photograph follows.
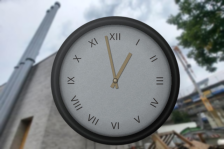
12:58
